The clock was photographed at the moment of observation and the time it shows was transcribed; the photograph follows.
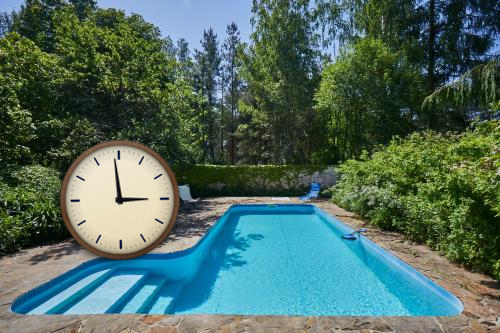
2:59
